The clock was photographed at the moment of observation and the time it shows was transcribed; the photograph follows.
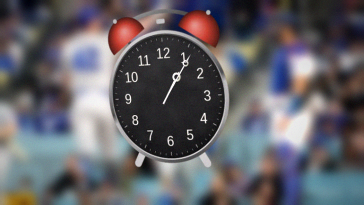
1:06
